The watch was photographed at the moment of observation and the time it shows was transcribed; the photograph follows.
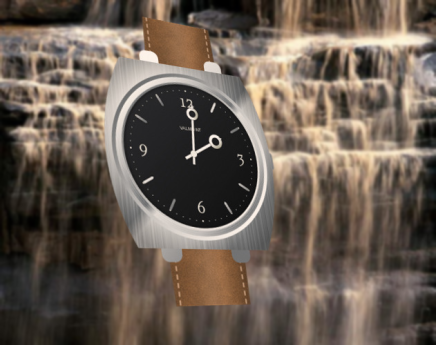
2:01
